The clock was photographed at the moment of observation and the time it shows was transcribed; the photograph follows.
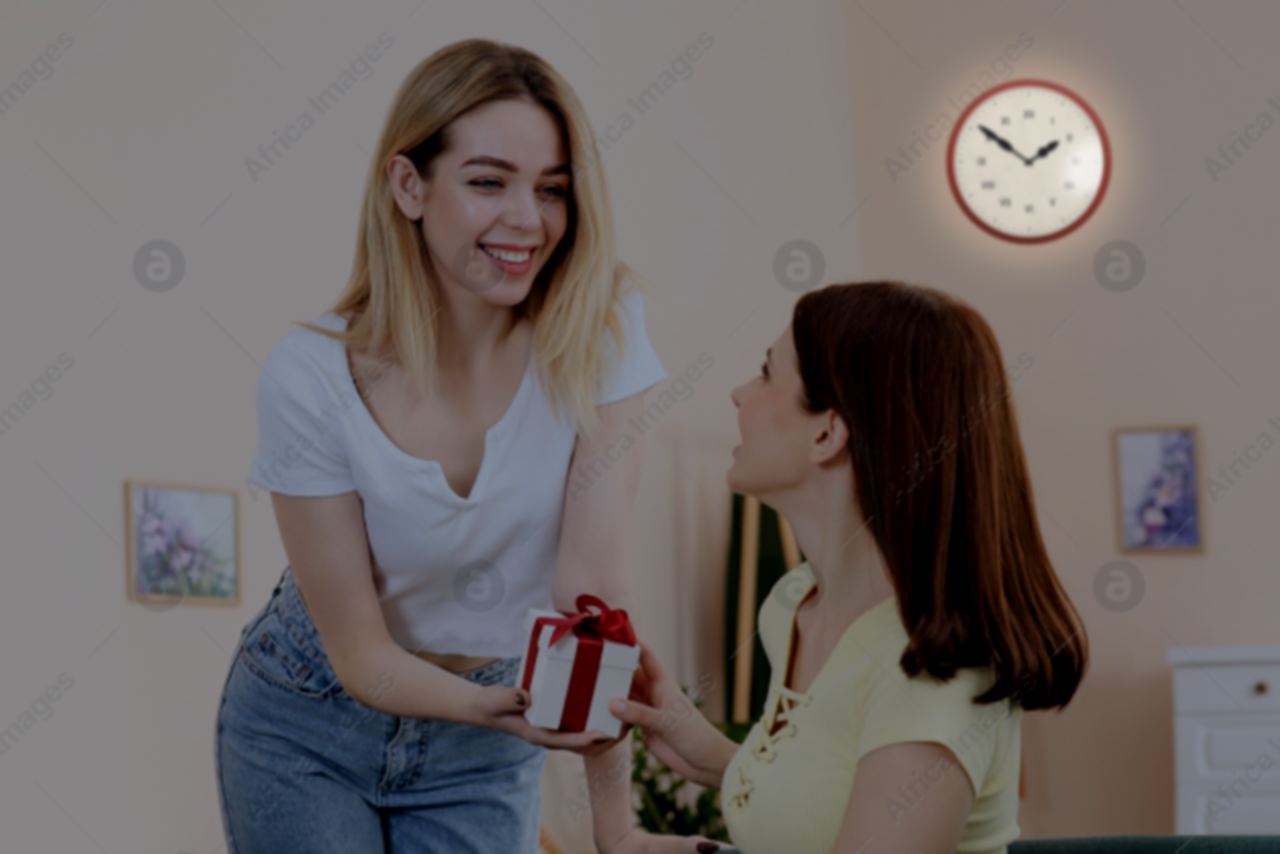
1:51
